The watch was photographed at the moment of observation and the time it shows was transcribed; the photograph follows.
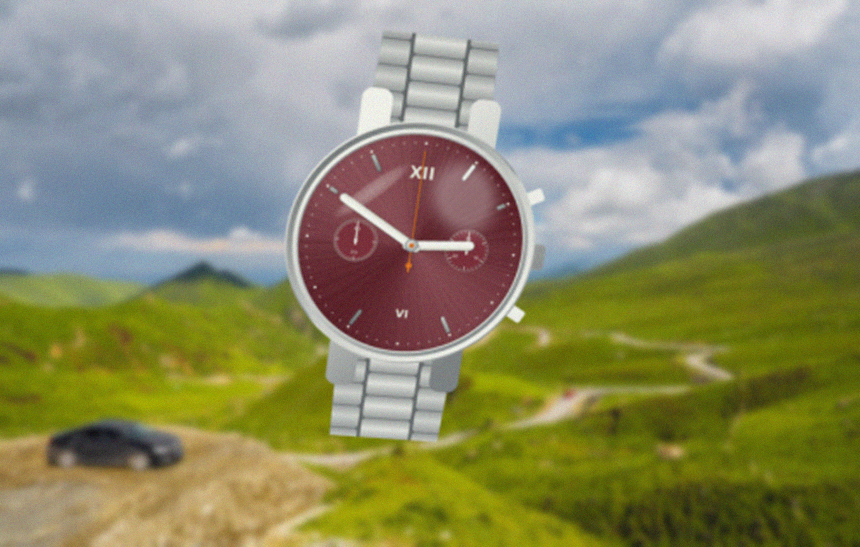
2:50
